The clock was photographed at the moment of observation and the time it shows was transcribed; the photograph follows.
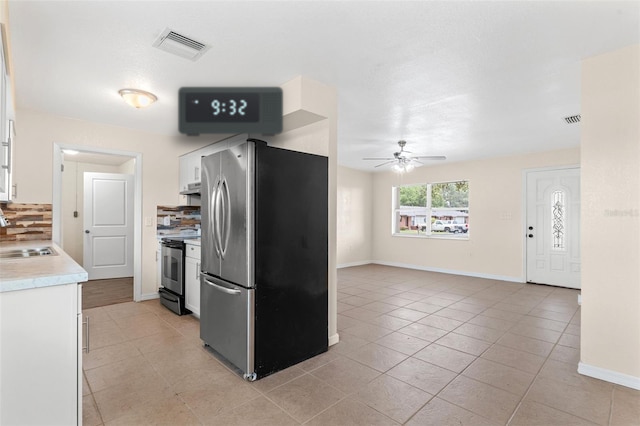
9:32
